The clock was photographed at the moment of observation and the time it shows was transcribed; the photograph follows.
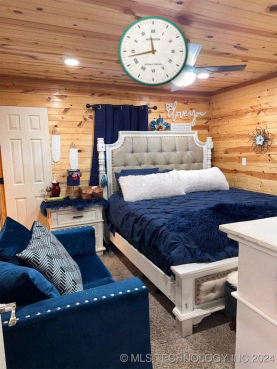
11:43
